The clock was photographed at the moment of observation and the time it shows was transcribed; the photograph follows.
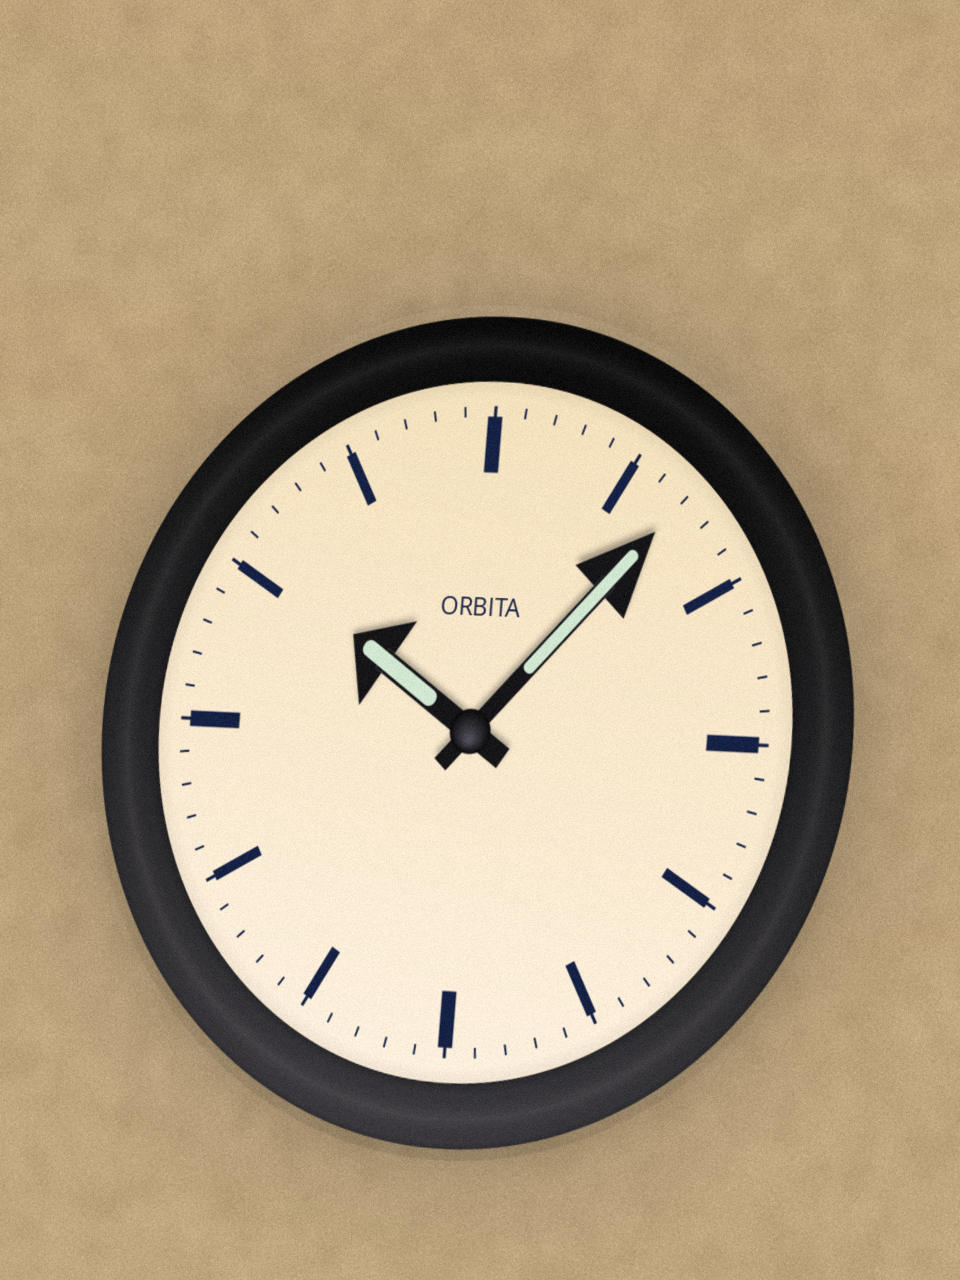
10:07
